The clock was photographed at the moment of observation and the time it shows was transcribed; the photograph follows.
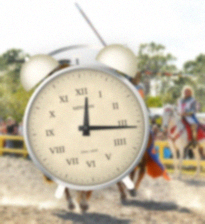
12:16
